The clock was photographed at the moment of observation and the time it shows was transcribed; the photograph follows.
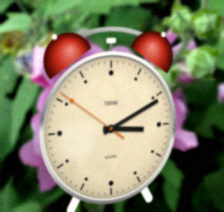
3:10:51
